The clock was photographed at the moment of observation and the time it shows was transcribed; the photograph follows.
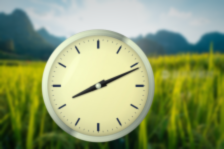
8:11
